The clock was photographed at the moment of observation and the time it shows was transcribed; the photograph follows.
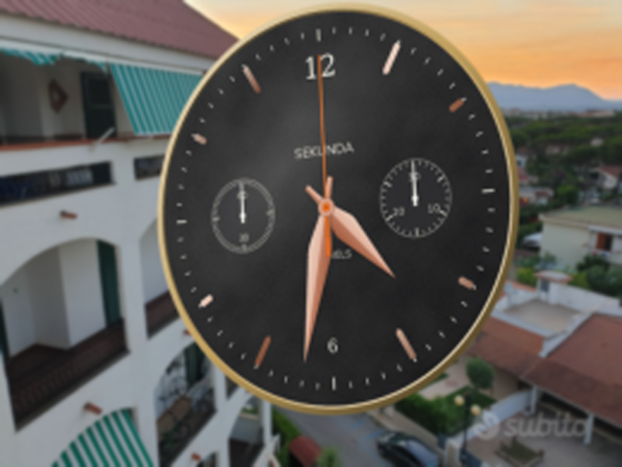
4:32
